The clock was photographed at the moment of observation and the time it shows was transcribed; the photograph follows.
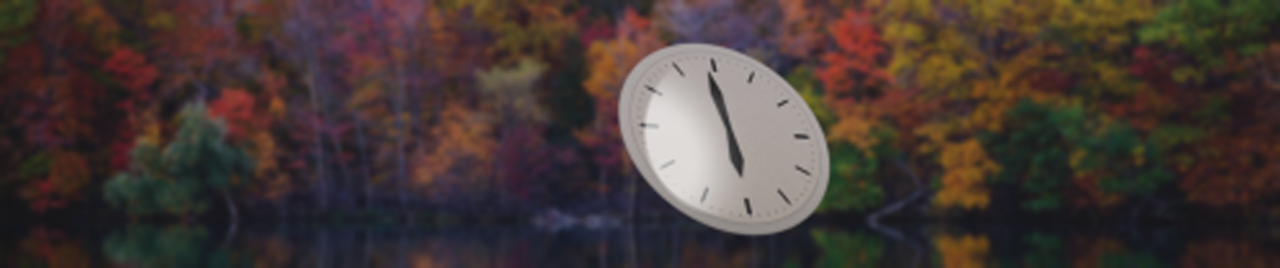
5:59
